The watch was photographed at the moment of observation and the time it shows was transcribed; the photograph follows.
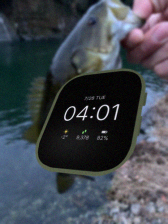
4:01
